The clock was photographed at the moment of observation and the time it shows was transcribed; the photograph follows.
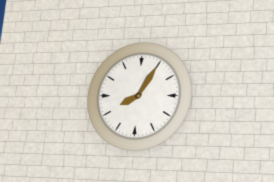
8:05
